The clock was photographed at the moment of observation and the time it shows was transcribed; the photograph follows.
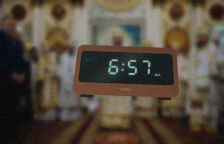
6:57
